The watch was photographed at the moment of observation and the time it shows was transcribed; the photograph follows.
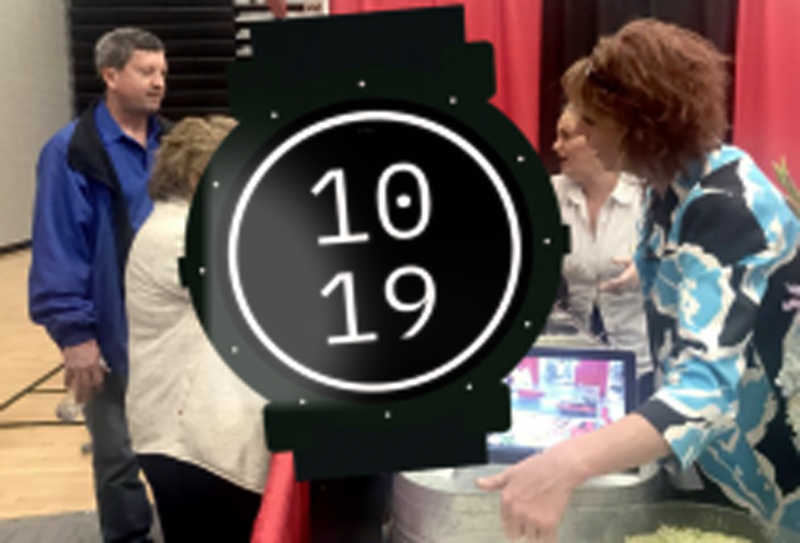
10:19
